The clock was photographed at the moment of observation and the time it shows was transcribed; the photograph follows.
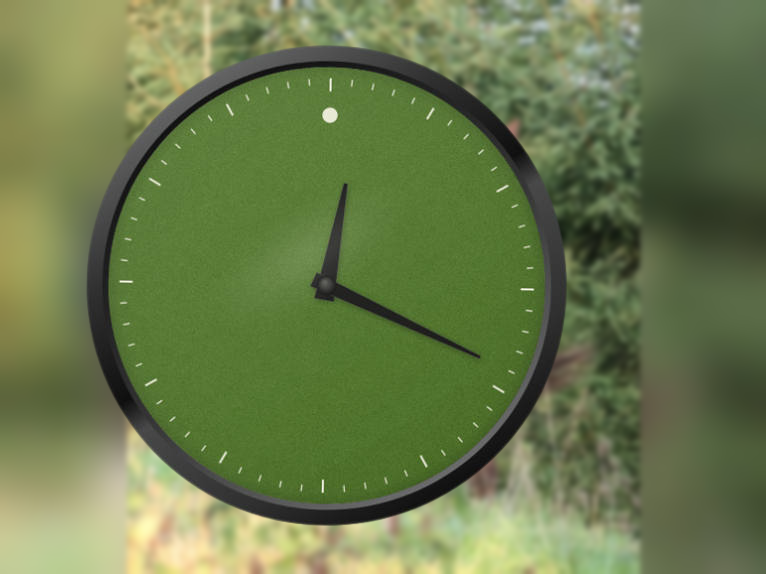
12:19
